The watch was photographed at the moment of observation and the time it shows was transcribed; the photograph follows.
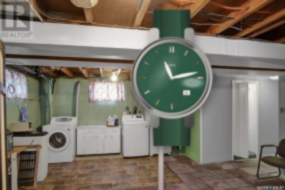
11:13
